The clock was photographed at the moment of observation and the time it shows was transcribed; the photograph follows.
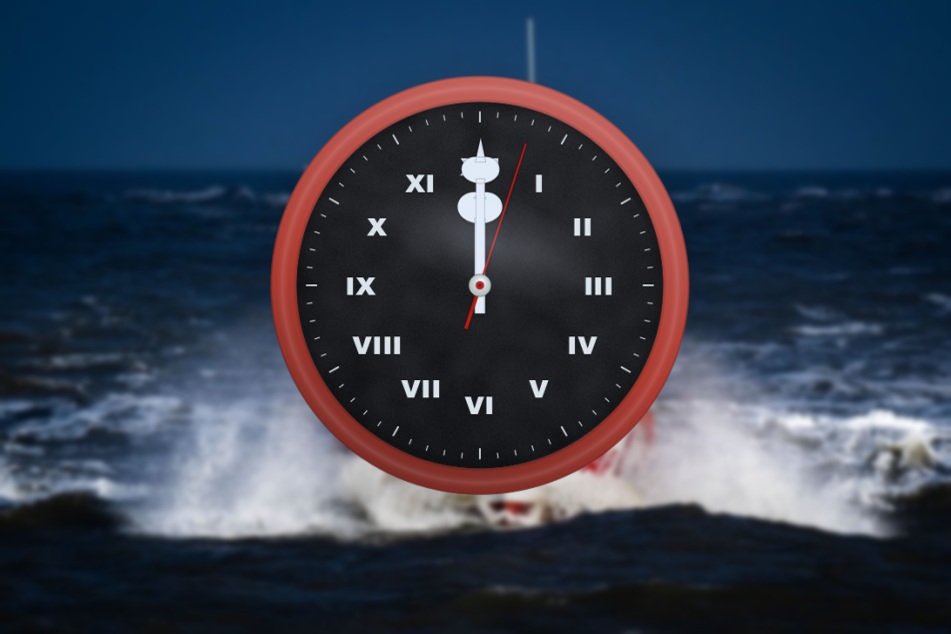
12:00:03
